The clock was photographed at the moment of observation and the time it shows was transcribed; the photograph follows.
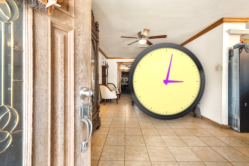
3:02
